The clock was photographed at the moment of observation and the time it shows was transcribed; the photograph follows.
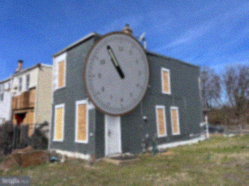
10:55
